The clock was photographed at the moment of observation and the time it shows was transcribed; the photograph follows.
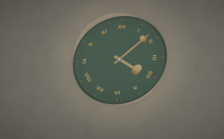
4:08
